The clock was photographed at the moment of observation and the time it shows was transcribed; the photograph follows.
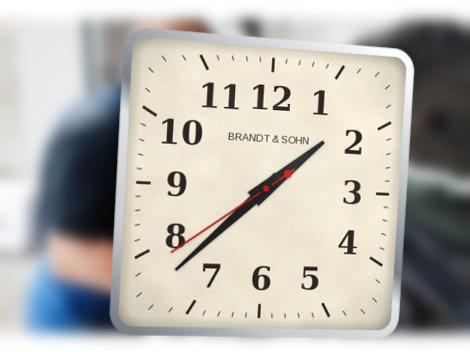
1:37:39
